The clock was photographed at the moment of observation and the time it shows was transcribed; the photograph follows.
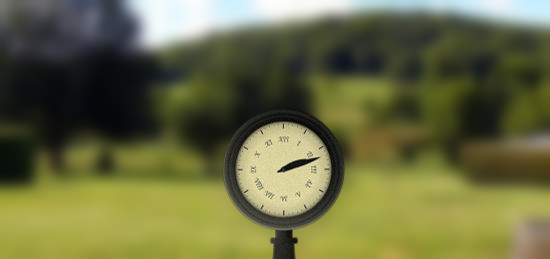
2:12
